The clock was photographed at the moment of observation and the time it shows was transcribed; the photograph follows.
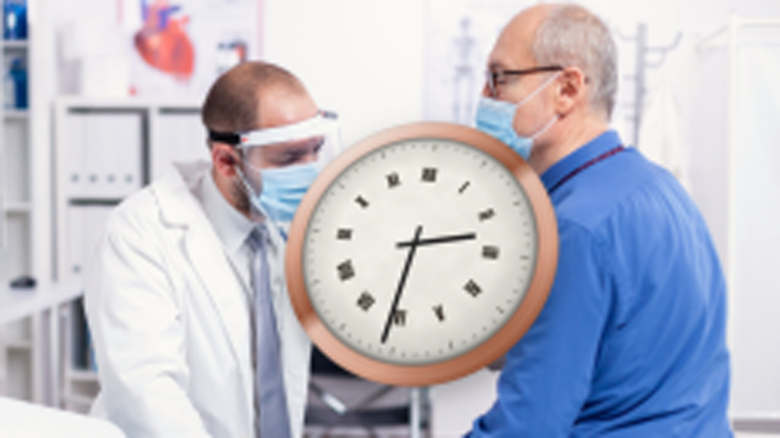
2:31
